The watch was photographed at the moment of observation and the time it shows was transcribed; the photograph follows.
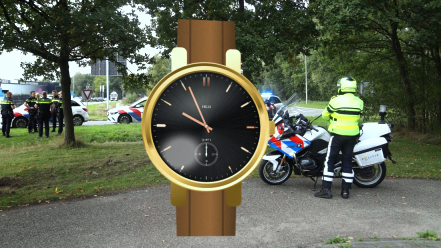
9:56
